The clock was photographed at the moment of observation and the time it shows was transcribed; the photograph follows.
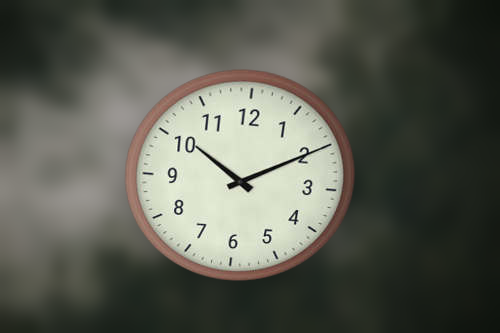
10:10
